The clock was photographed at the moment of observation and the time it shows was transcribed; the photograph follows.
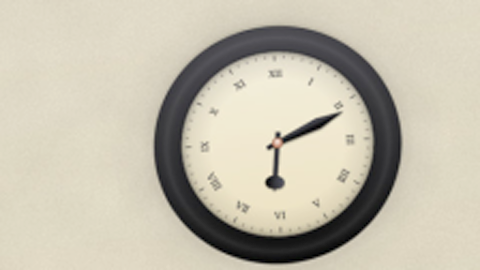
6:11
